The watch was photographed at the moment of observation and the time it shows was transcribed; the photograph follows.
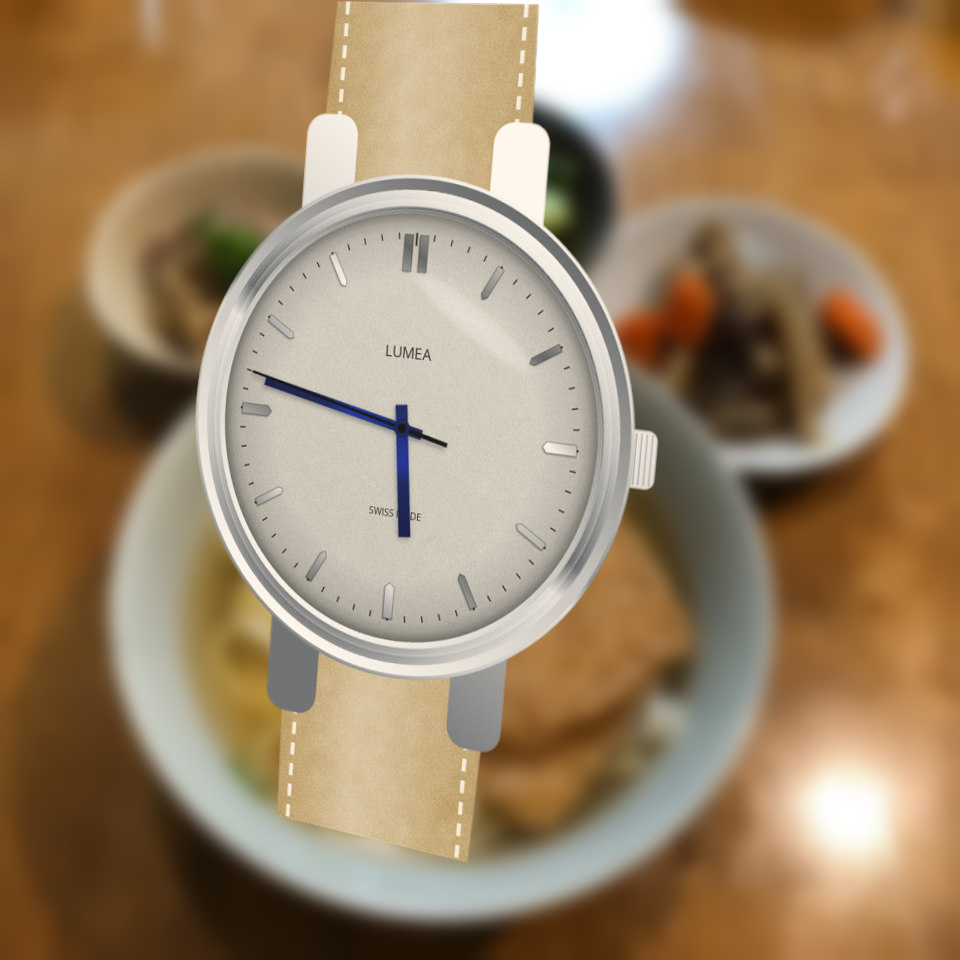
5:46:47
